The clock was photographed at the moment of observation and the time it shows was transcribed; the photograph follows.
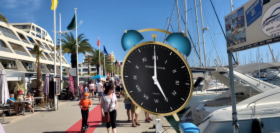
5:00
